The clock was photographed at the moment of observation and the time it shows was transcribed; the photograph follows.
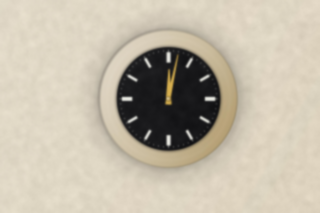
12:02
